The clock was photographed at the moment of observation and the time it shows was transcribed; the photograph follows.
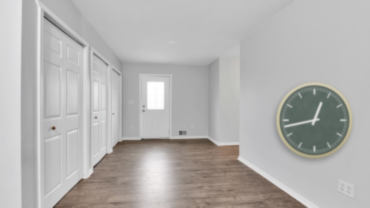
12:43
